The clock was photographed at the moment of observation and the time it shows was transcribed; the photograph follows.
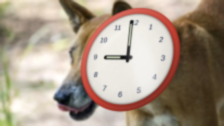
8:59
